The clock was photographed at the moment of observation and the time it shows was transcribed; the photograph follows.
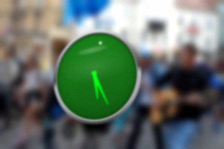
5:24
